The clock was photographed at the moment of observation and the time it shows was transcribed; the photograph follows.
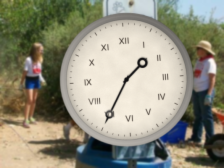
1:35
